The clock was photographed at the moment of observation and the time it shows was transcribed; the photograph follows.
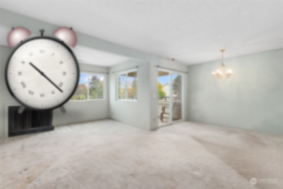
10:22
